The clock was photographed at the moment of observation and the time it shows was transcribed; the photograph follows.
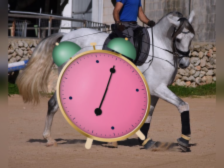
7:05
